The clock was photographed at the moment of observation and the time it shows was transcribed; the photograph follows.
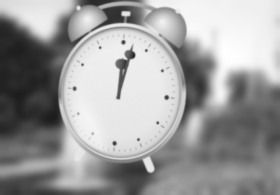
12:02
